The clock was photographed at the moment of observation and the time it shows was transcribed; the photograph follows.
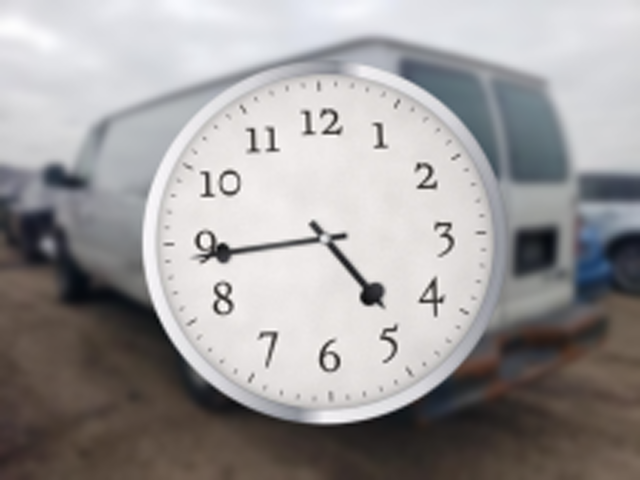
4:44
